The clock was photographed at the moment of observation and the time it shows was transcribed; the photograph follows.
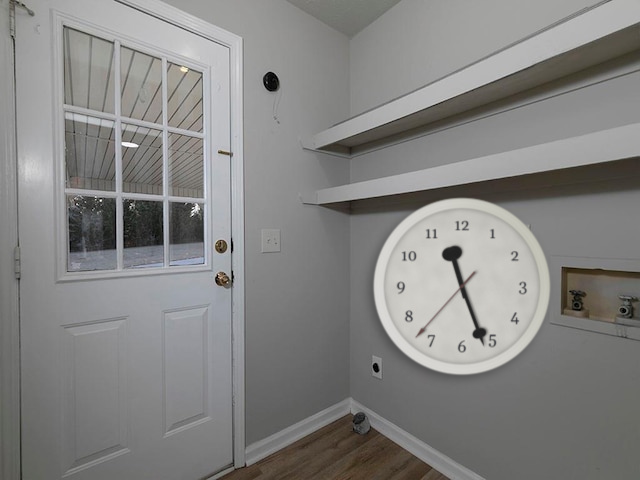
11:26:37
